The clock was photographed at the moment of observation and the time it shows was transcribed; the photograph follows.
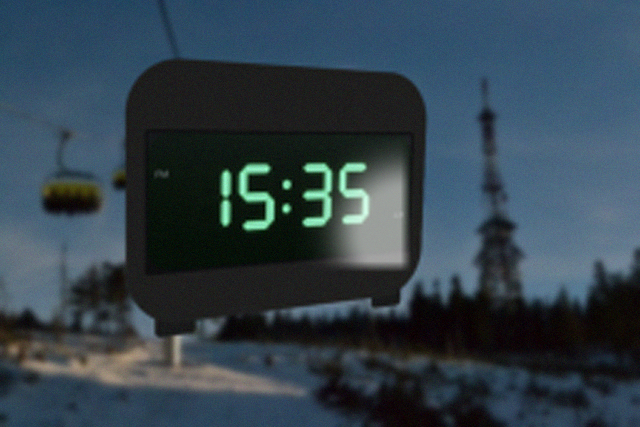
15:35
